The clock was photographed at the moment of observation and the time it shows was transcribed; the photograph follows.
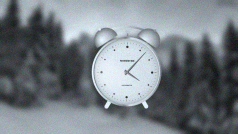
4:07
